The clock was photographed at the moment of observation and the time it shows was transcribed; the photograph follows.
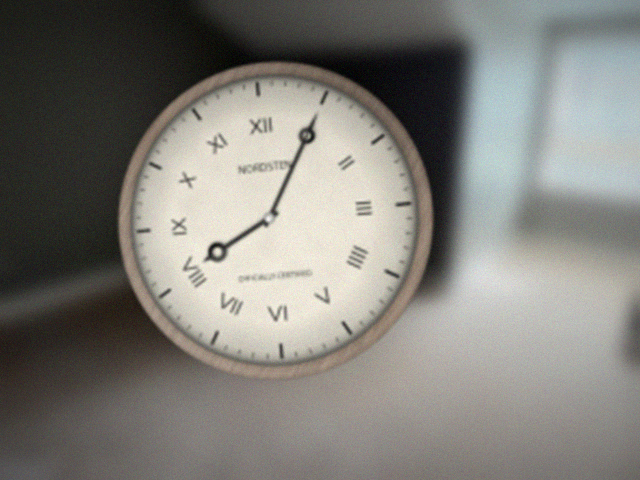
8:05
